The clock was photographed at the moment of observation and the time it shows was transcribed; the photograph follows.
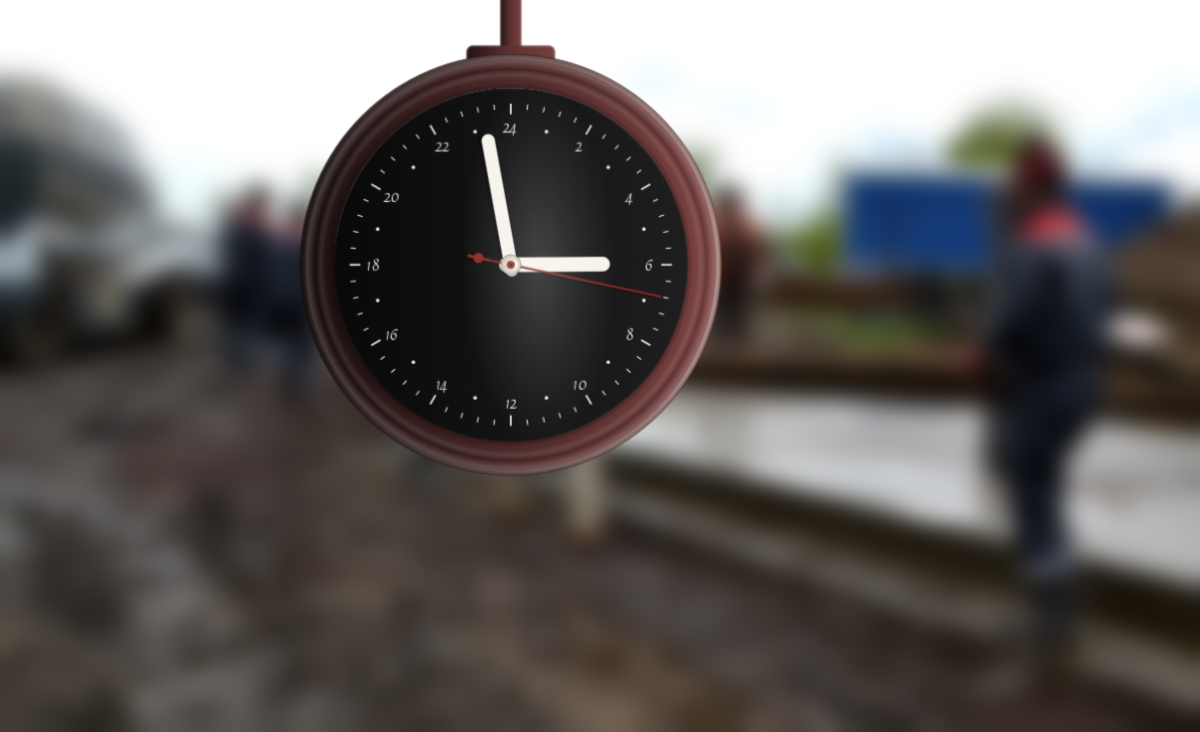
5:58:17
